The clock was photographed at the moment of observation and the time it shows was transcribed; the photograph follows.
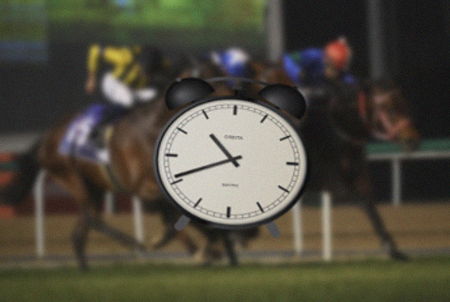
10:41
